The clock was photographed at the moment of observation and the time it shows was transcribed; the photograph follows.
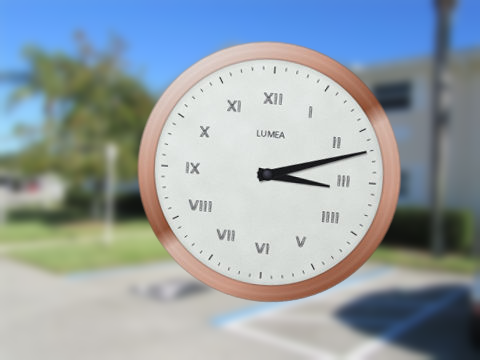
3:12
